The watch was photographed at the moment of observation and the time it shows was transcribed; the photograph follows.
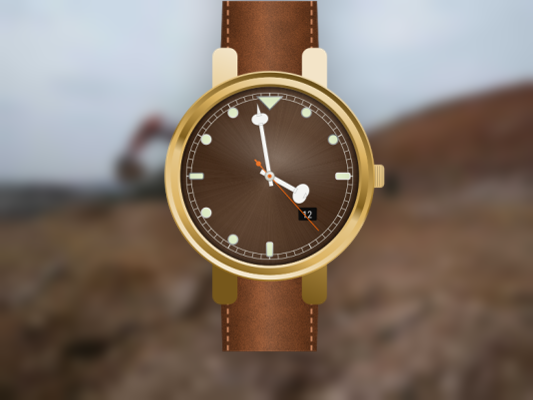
3:58:23
